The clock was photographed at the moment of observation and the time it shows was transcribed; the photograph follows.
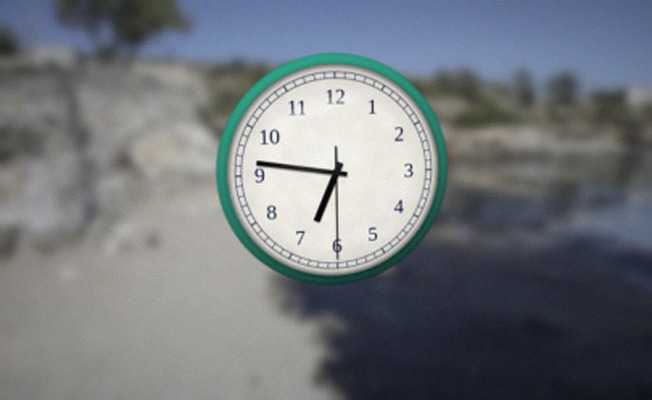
6:46:30
